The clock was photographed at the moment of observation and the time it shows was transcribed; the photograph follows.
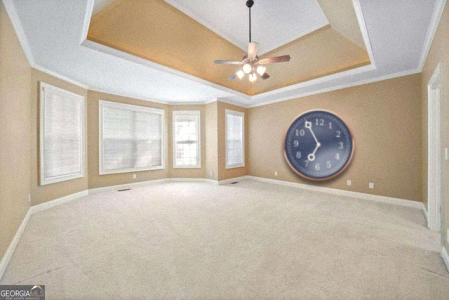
6:55
